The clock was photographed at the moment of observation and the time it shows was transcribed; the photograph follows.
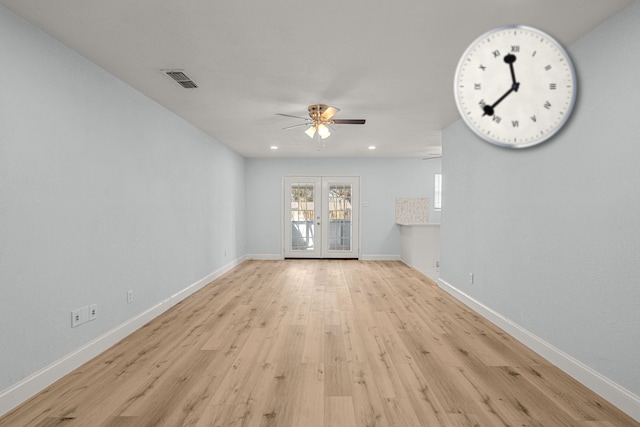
11:38
